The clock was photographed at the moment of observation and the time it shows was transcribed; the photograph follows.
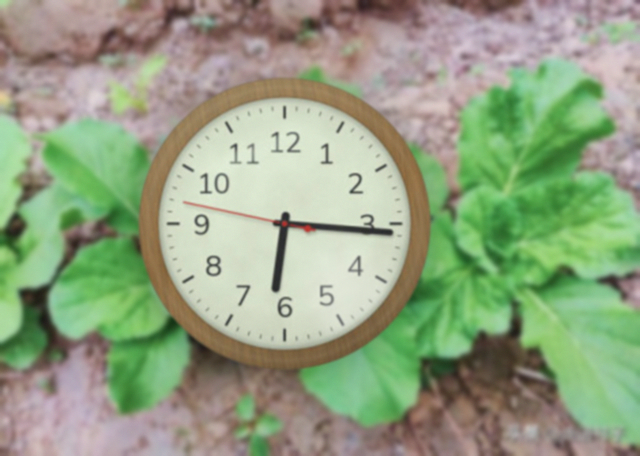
6:15:47
